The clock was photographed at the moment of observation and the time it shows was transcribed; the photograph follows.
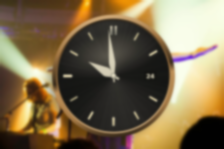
9:59
